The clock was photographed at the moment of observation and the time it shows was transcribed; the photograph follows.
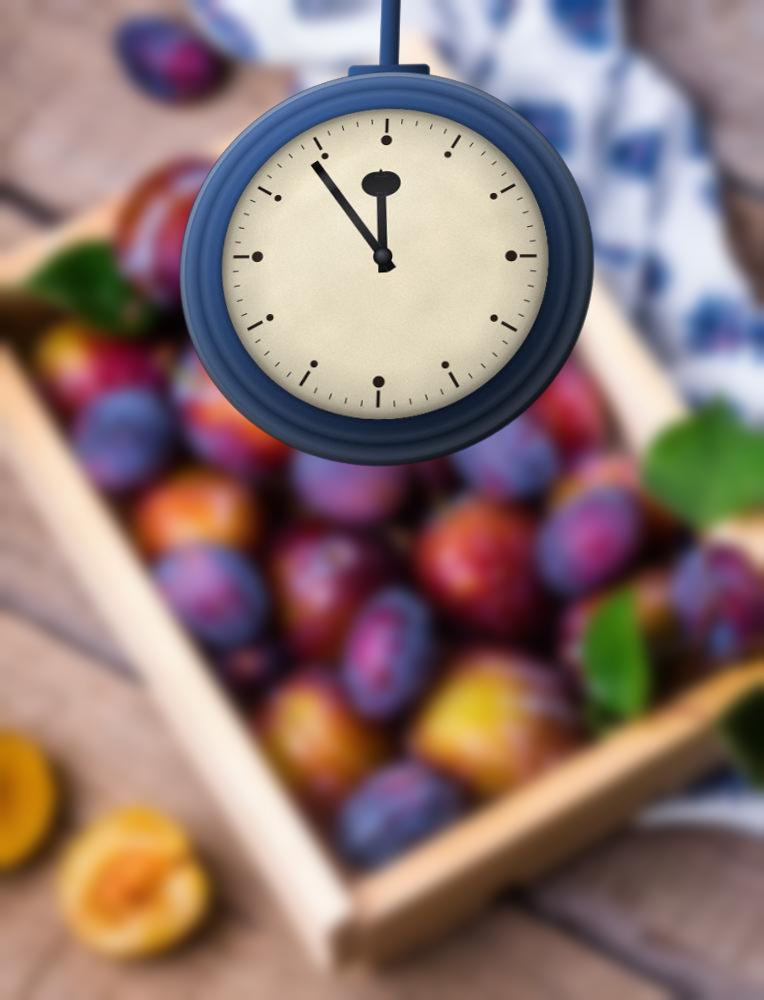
11:54
